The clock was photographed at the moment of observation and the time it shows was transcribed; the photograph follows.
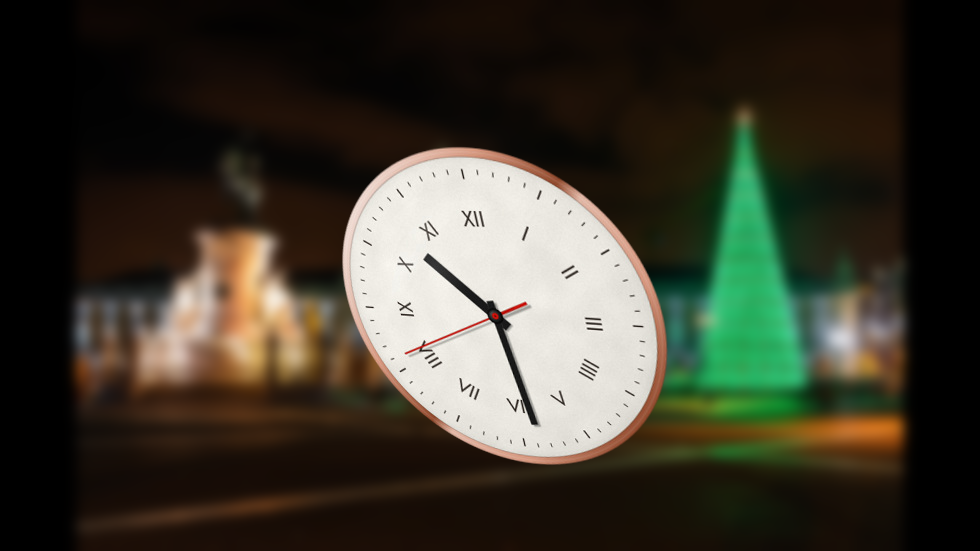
10:28:41
